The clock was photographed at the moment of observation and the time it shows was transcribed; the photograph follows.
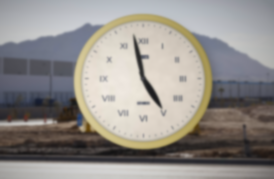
4:58
